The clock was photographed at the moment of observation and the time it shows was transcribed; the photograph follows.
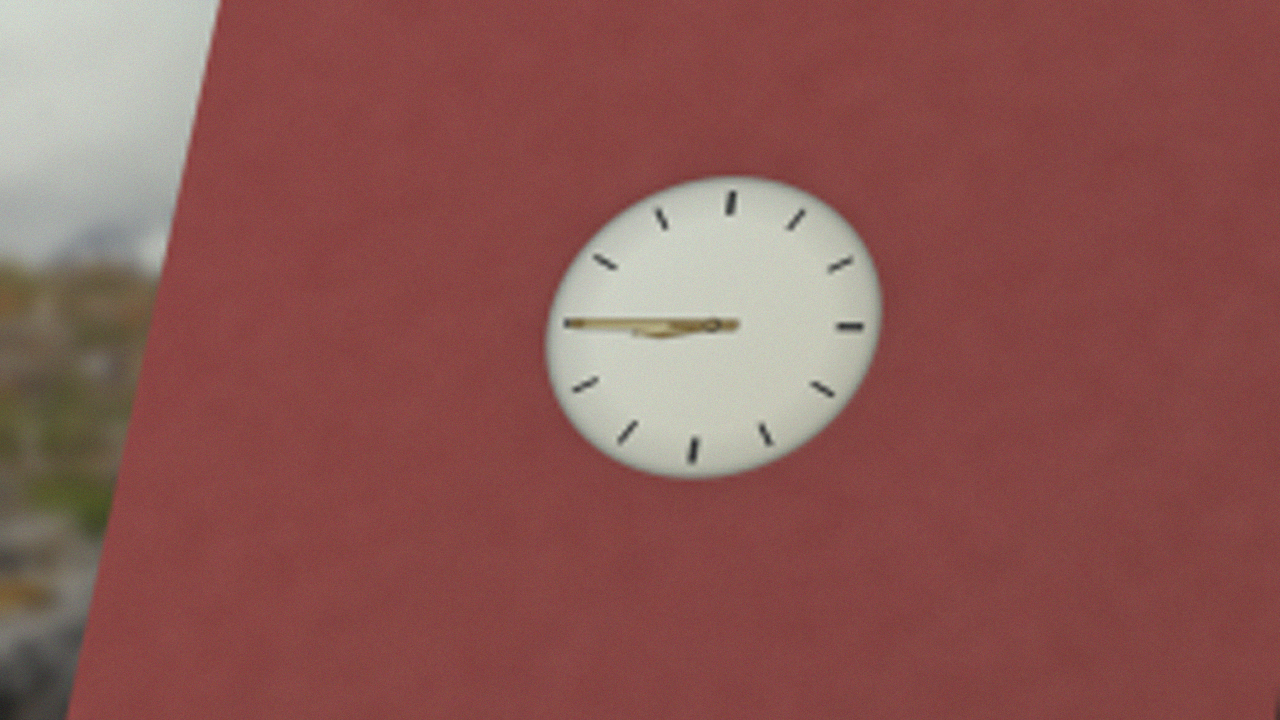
8:45
